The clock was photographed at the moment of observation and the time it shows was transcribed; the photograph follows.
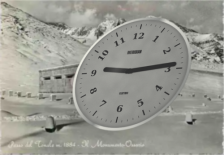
9:14
